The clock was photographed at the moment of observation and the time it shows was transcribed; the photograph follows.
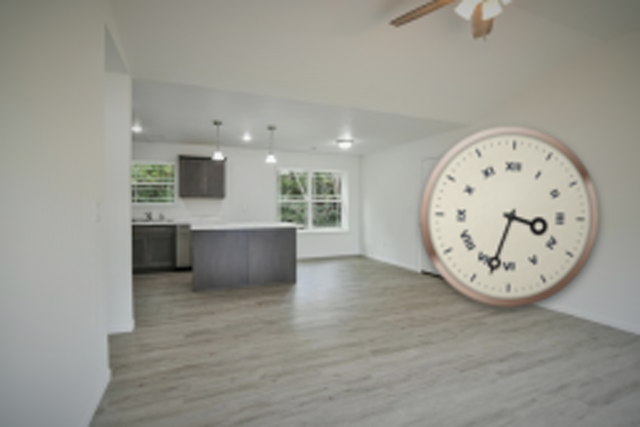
3:33
